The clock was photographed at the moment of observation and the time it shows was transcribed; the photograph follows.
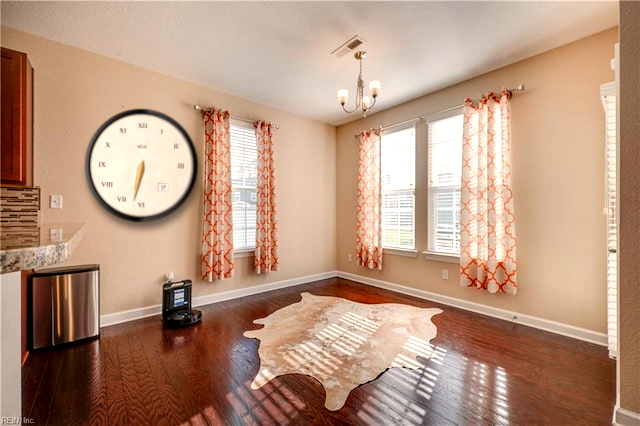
6:32
